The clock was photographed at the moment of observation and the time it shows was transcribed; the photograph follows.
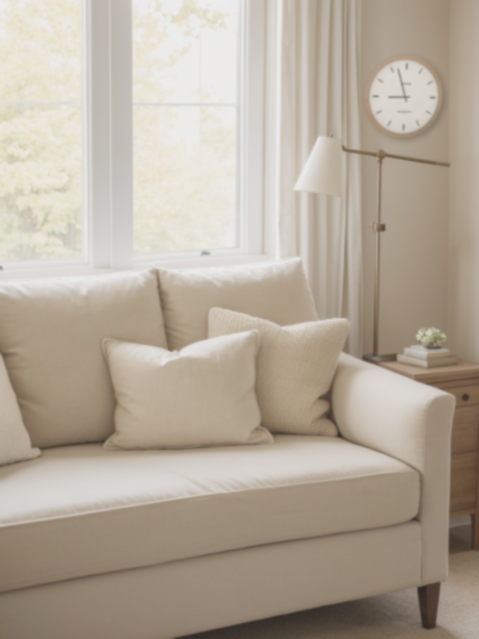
8:57
